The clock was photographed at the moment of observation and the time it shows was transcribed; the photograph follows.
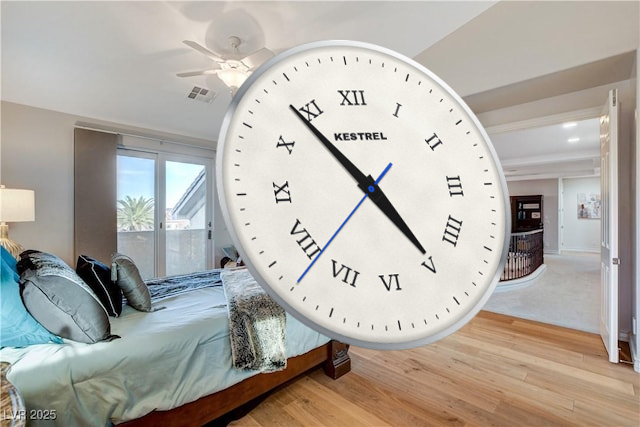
4:53:38
